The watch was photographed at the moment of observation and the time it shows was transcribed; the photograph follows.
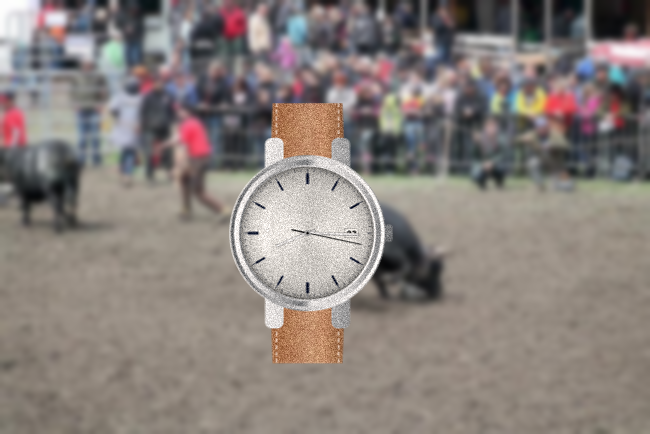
8:15:17
